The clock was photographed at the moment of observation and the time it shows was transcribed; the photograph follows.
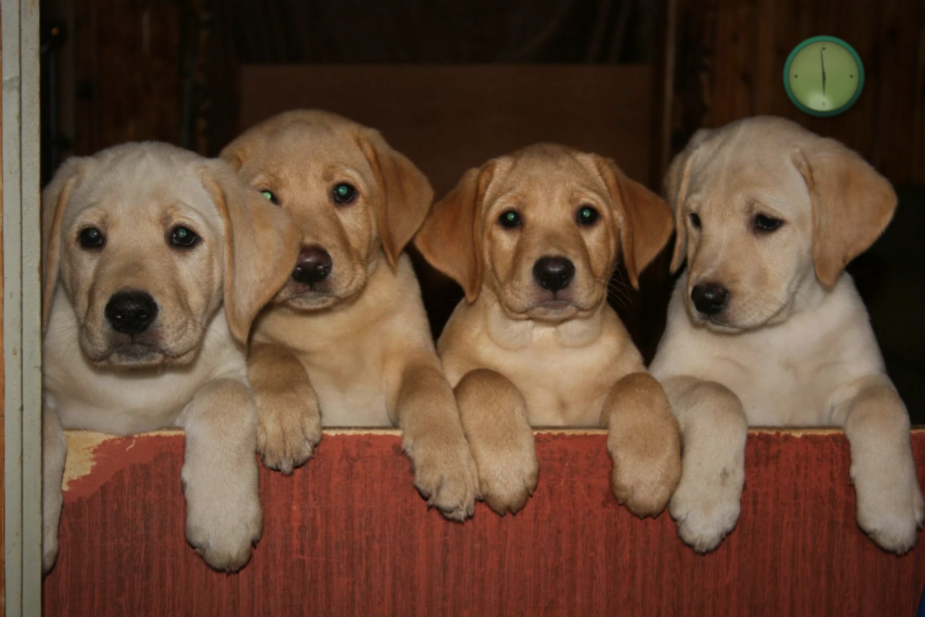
5:59
